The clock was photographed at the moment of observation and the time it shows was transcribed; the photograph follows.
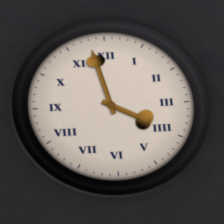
3:58
